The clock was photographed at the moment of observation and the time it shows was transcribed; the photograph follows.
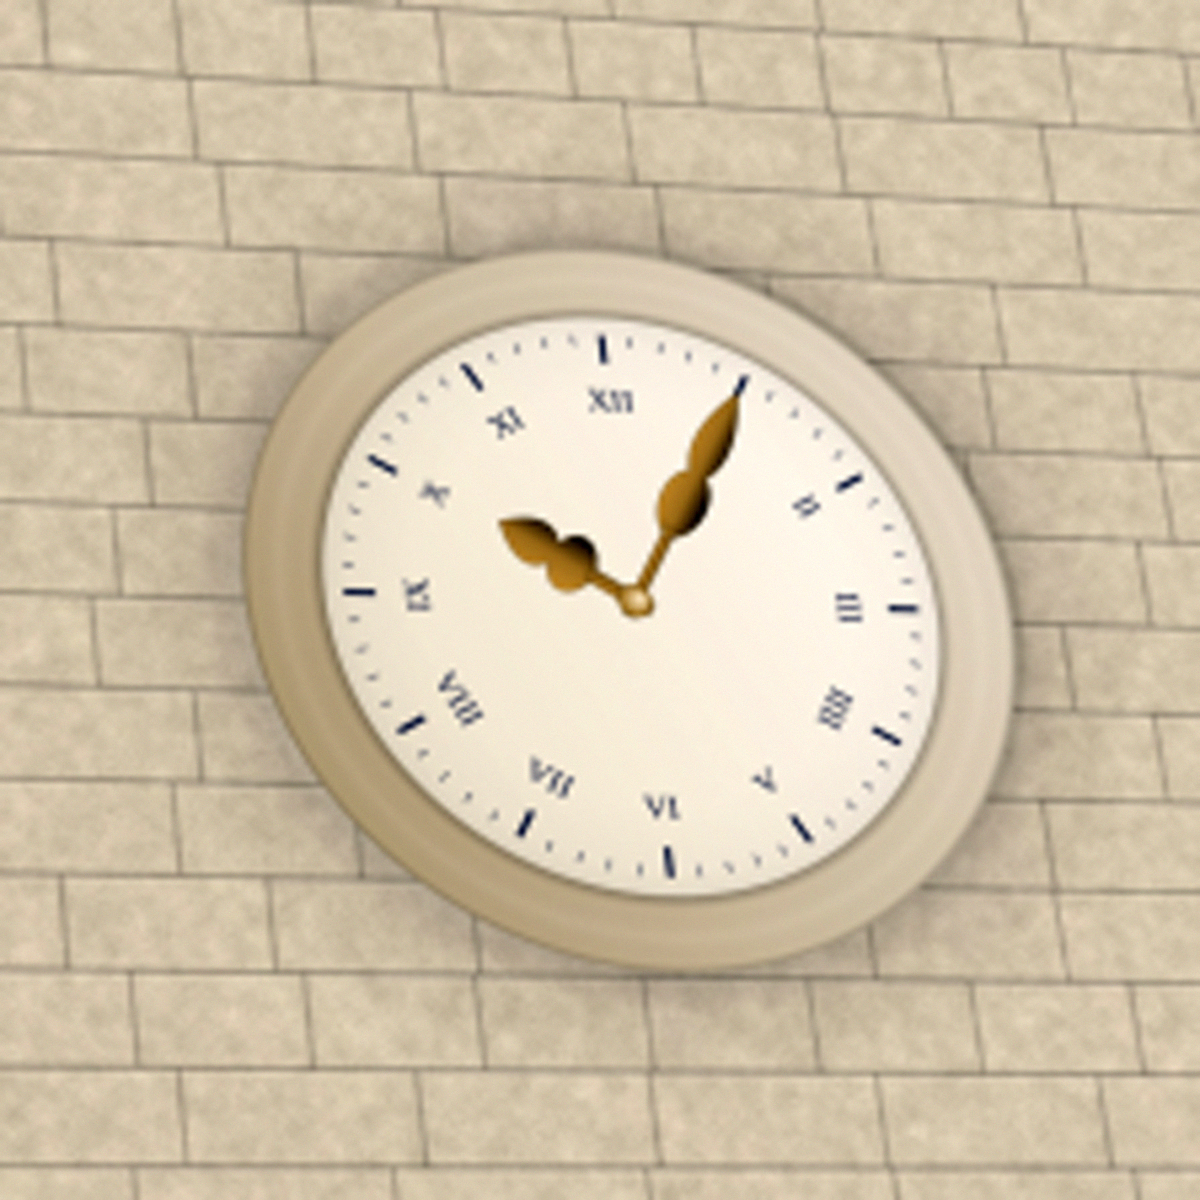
10:05
